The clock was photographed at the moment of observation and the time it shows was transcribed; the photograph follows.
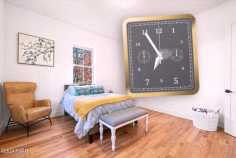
6:55
